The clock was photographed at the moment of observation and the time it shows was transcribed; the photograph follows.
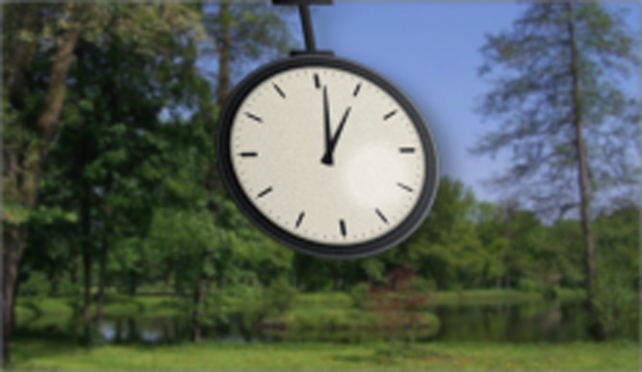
1:01
